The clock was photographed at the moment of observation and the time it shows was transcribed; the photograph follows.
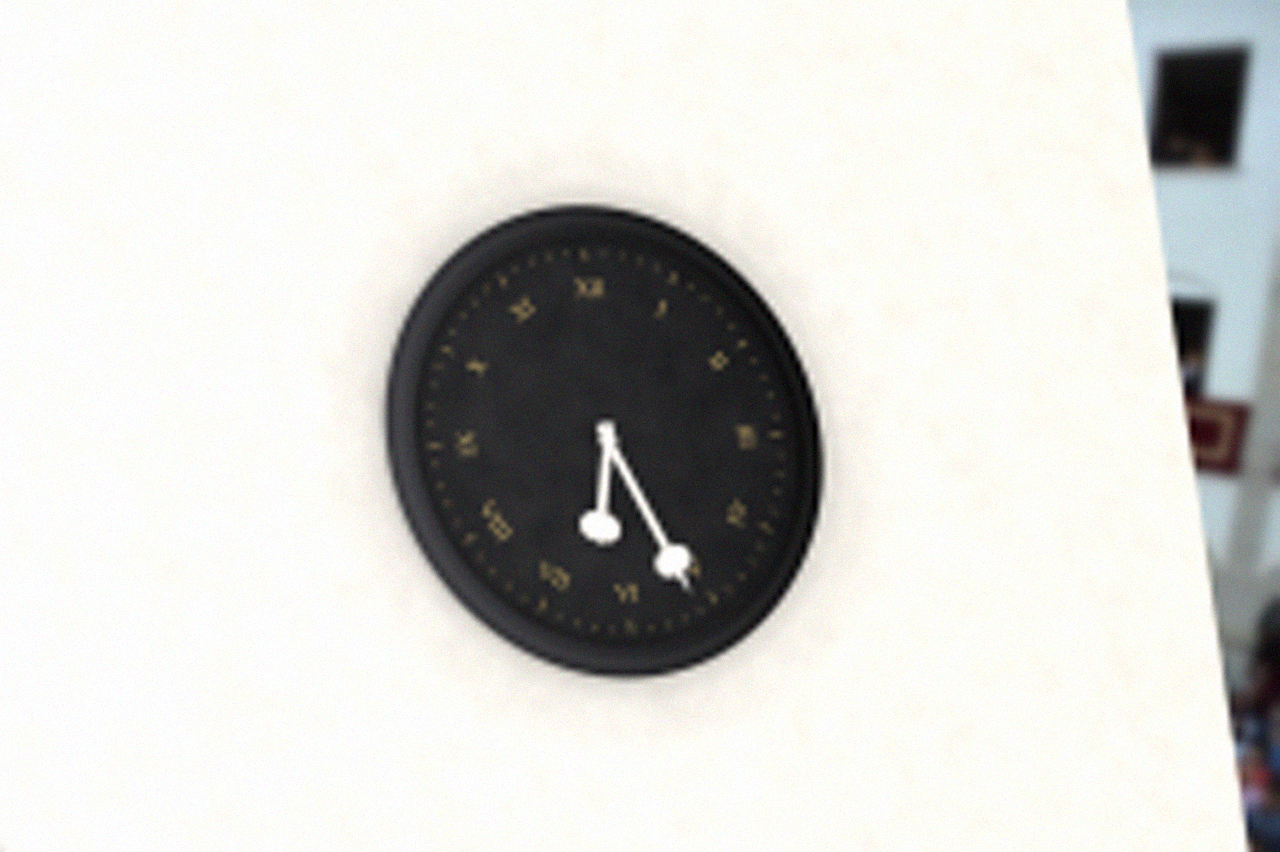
6:26
